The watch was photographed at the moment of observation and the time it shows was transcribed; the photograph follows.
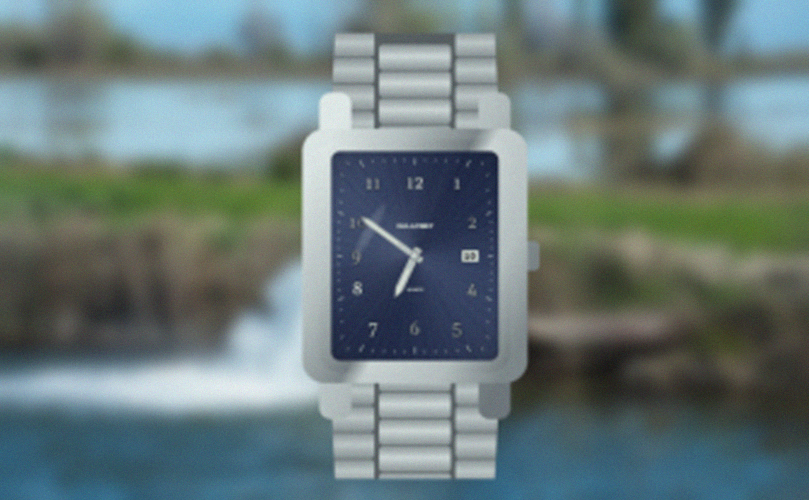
6:51
